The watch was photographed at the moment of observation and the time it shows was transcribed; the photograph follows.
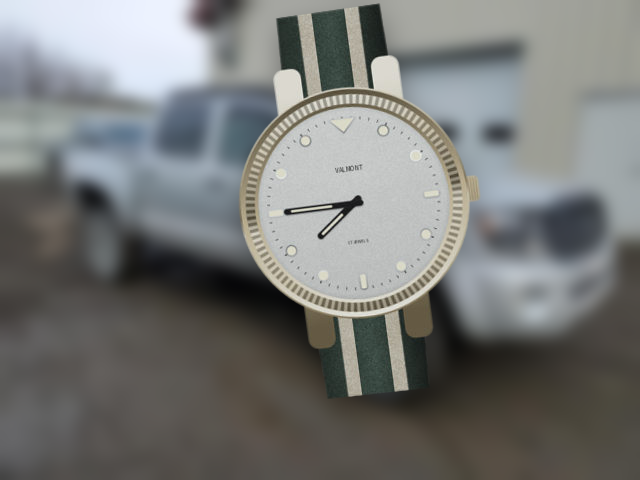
7:45
